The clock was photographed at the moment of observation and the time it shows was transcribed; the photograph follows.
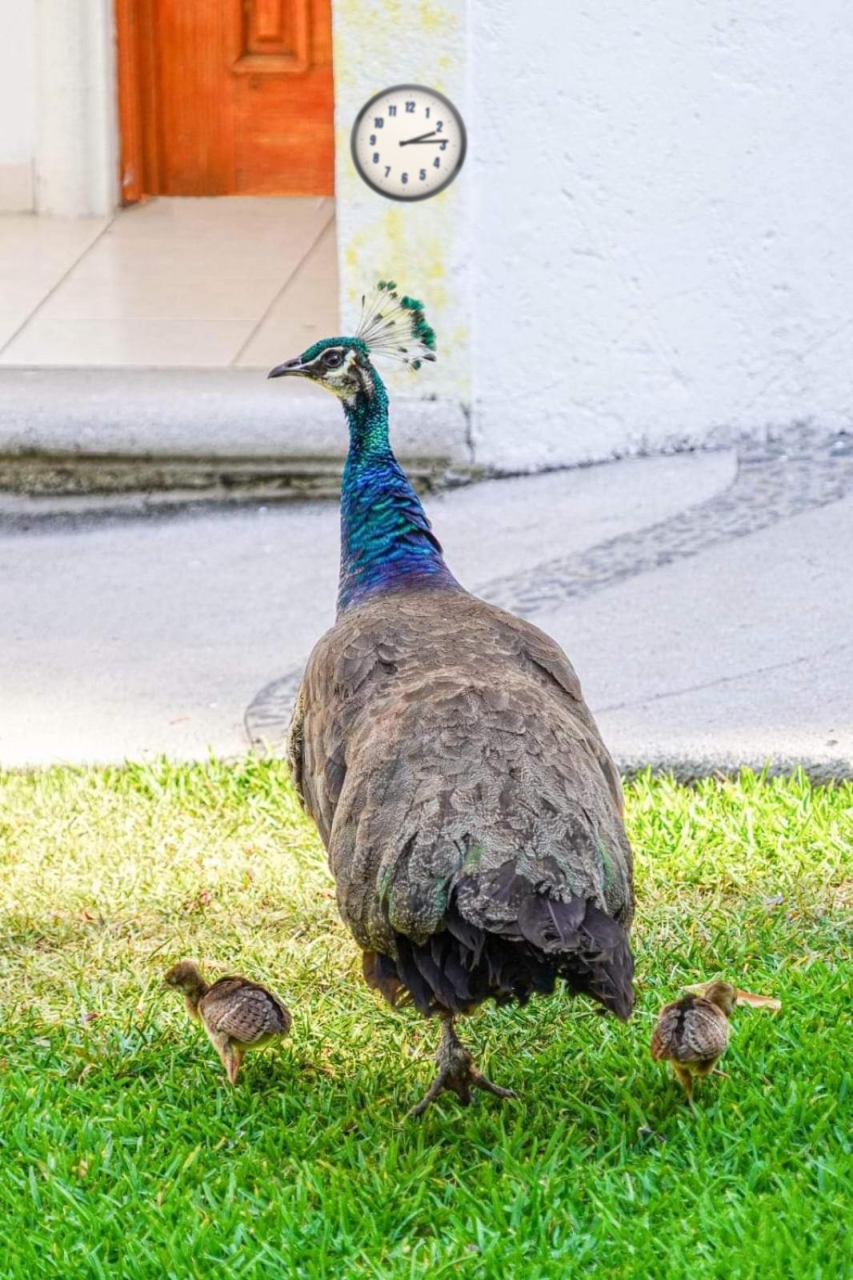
2:14
